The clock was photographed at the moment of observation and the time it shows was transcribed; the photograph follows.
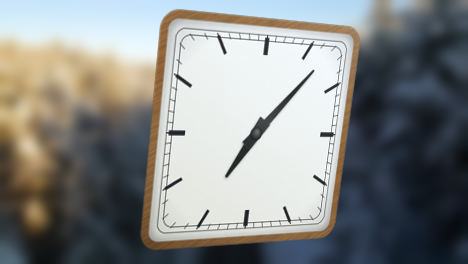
7:07
